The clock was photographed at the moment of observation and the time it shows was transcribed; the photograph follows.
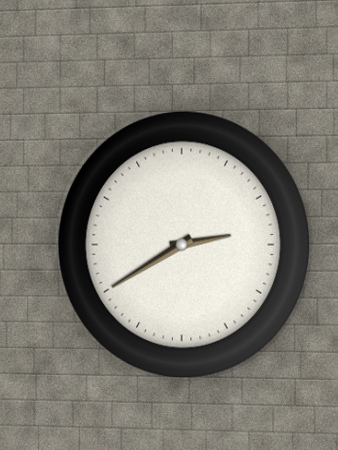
2:40
